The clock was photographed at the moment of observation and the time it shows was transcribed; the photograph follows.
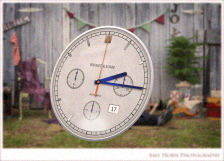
2:15
